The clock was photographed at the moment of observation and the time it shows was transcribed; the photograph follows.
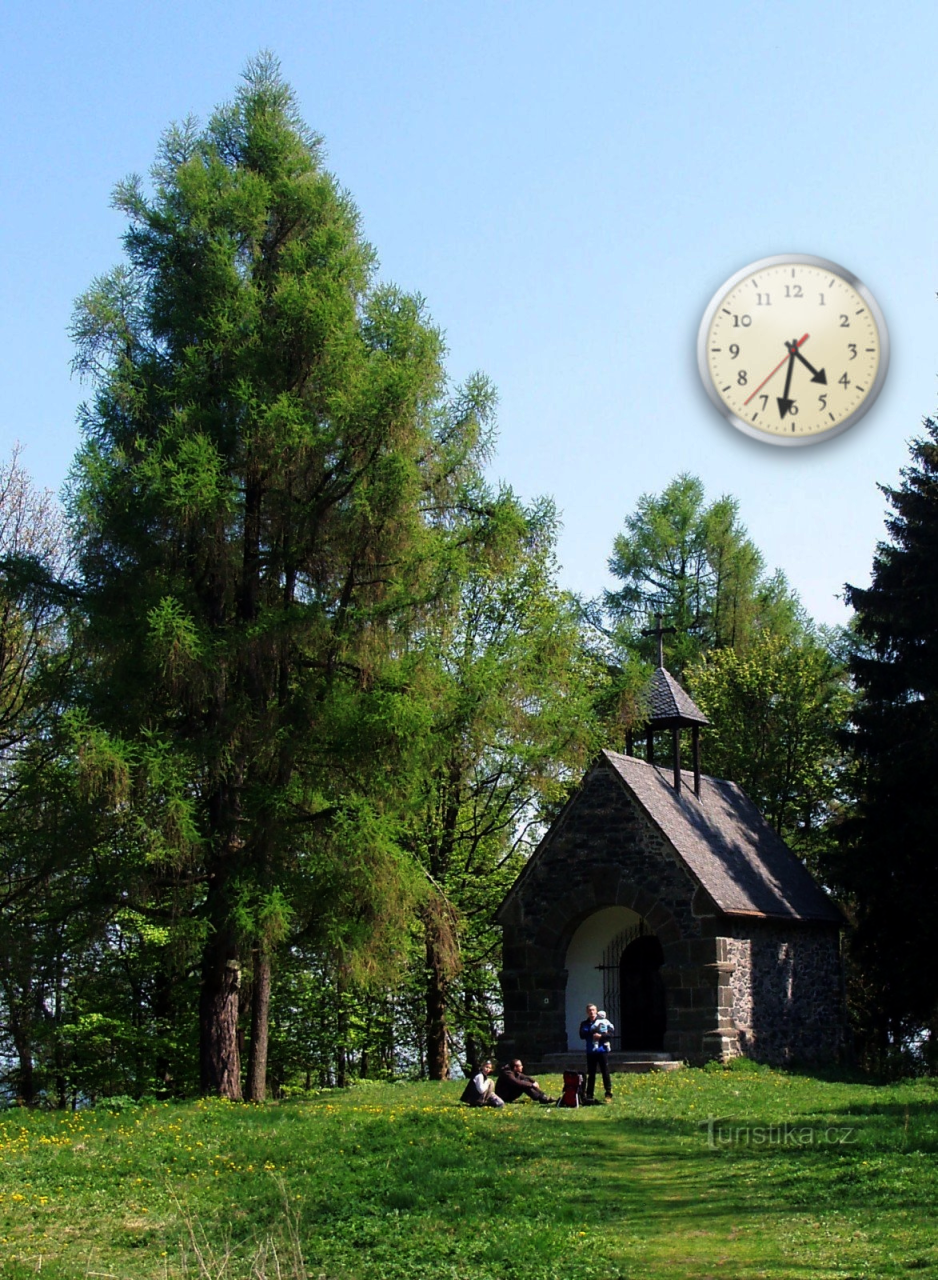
4:31:37
